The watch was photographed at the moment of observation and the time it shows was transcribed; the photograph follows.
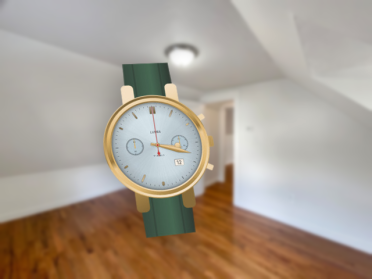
3:18
